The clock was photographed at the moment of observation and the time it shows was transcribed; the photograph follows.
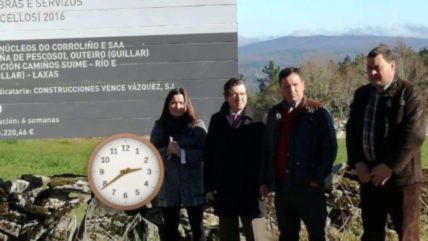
2:39
